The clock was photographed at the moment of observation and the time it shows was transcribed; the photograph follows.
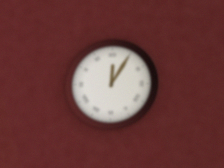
12:05
